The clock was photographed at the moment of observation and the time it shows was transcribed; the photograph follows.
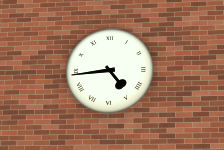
4:44
